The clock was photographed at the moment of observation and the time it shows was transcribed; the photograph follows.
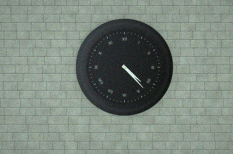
4:23
